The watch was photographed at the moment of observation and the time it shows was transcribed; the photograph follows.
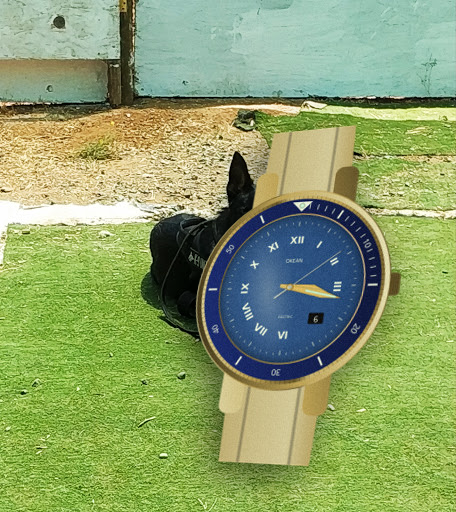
3:17:09
